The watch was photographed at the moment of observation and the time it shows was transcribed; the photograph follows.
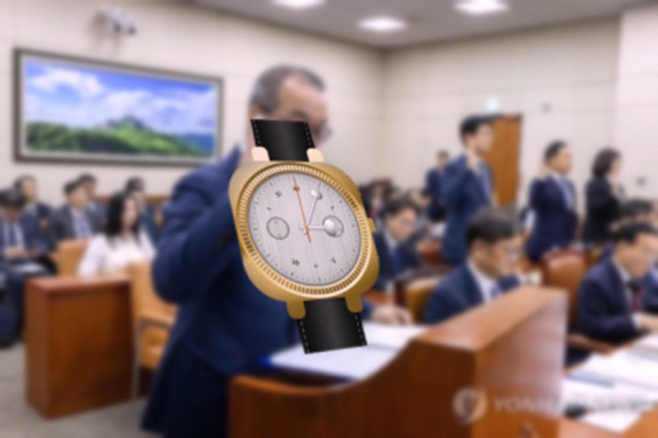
3:05
